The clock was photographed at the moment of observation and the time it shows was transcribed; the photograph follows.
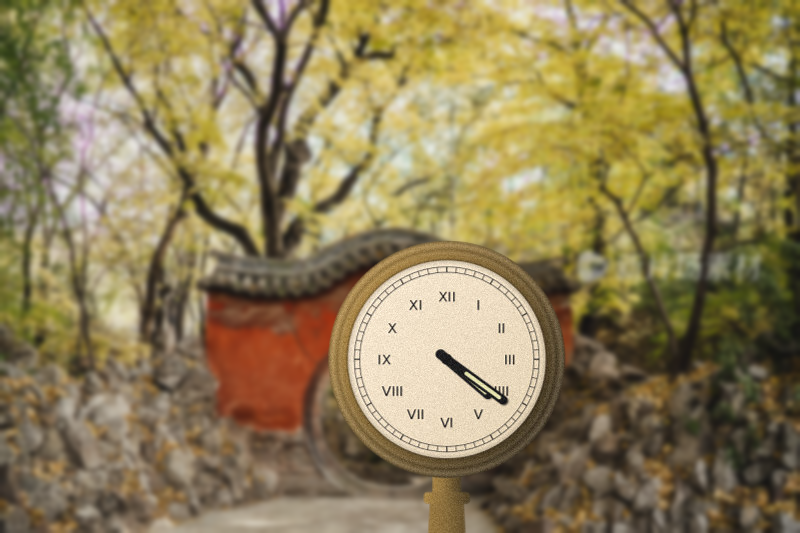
4:21
